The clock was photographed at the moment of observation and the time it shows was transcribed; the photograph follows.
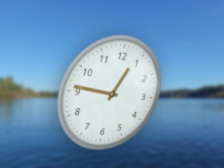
12:46
